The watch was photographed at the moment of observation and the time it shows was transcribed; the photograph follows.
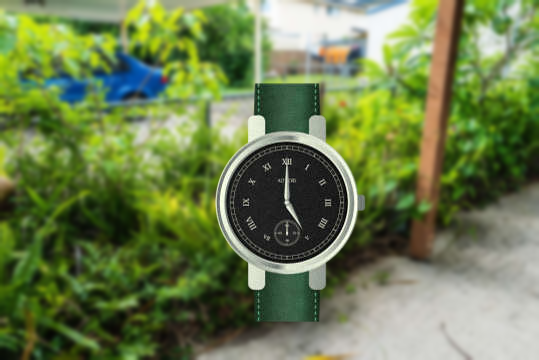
5:00
